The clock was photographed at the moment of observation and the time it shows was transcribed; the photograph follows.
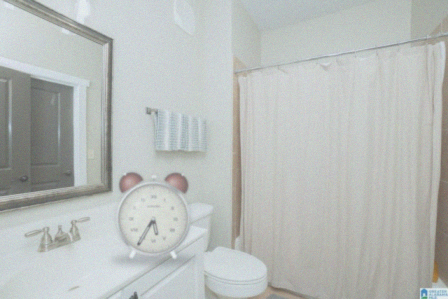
5:35
